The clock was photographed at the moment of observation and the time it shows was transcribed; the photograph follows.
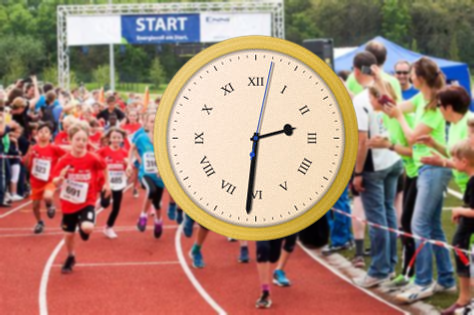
2:31:02
